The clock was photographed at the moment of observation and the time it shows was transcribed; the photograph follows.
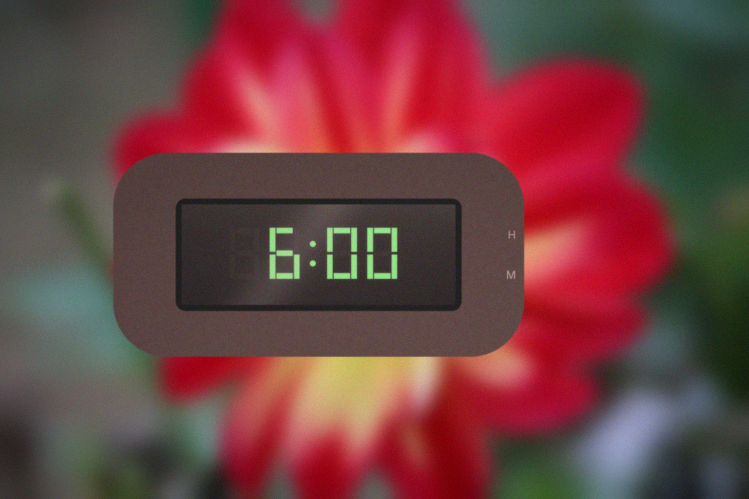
6:00
